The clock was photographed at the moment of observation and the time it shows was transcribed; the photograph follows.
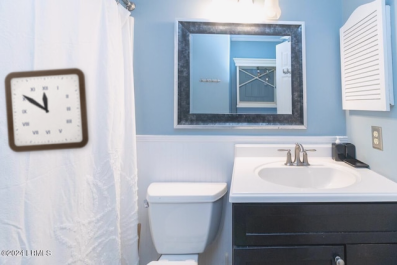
11:51
